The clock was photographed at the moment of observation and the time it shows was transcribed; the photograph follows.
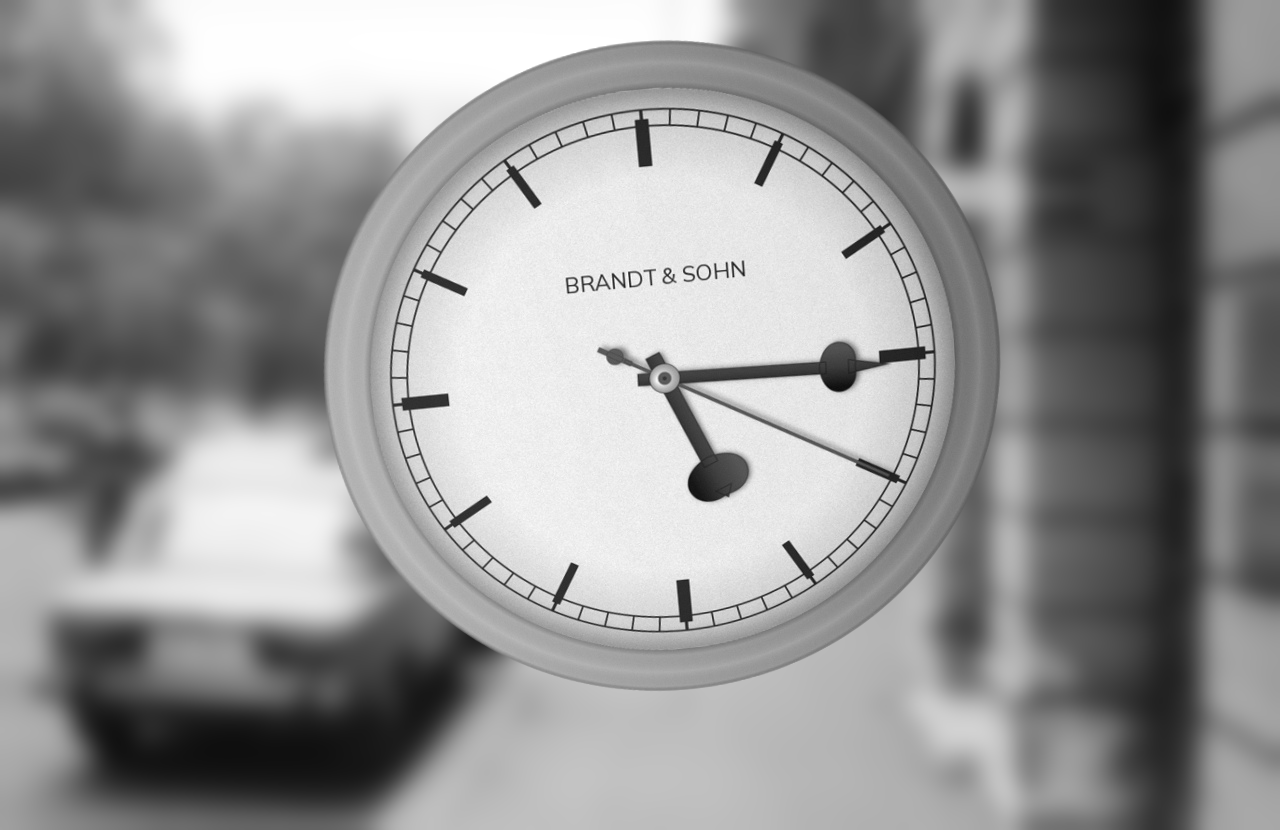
5:15:20
